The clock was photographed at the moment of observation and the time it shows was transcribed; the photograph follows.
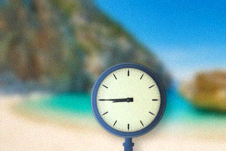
8:45
